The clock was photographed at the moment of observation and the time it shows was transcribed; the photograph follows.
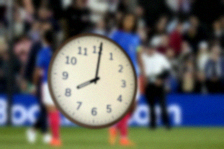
8:01
